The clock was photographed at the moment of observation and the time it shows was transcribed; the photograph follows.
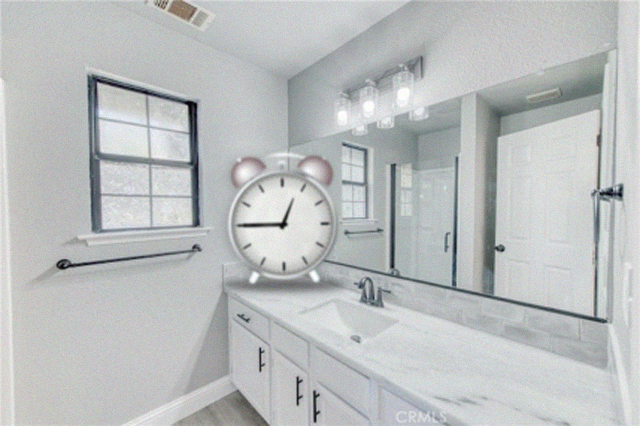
12:45
